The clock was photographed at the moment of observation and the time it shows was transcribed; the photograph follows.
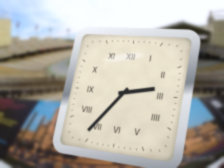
2:36
